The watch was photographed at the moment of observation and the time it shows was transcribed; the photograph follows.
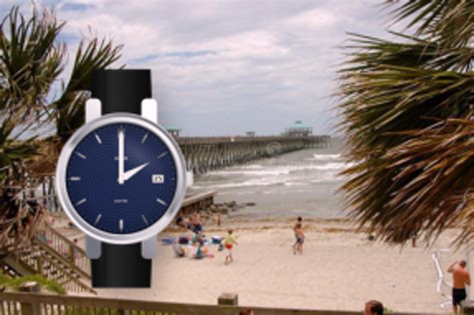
2:00
